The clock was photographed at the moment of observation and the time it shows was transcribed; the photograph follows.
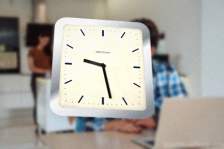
9:28
